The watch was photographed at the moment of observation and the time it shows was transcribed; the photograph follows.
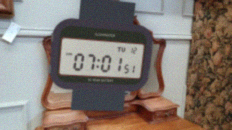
7:01
